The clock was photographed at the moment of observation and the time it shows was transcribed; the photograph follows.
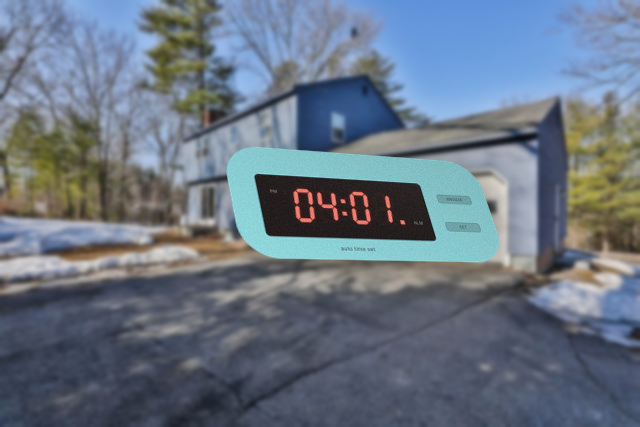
4:01
